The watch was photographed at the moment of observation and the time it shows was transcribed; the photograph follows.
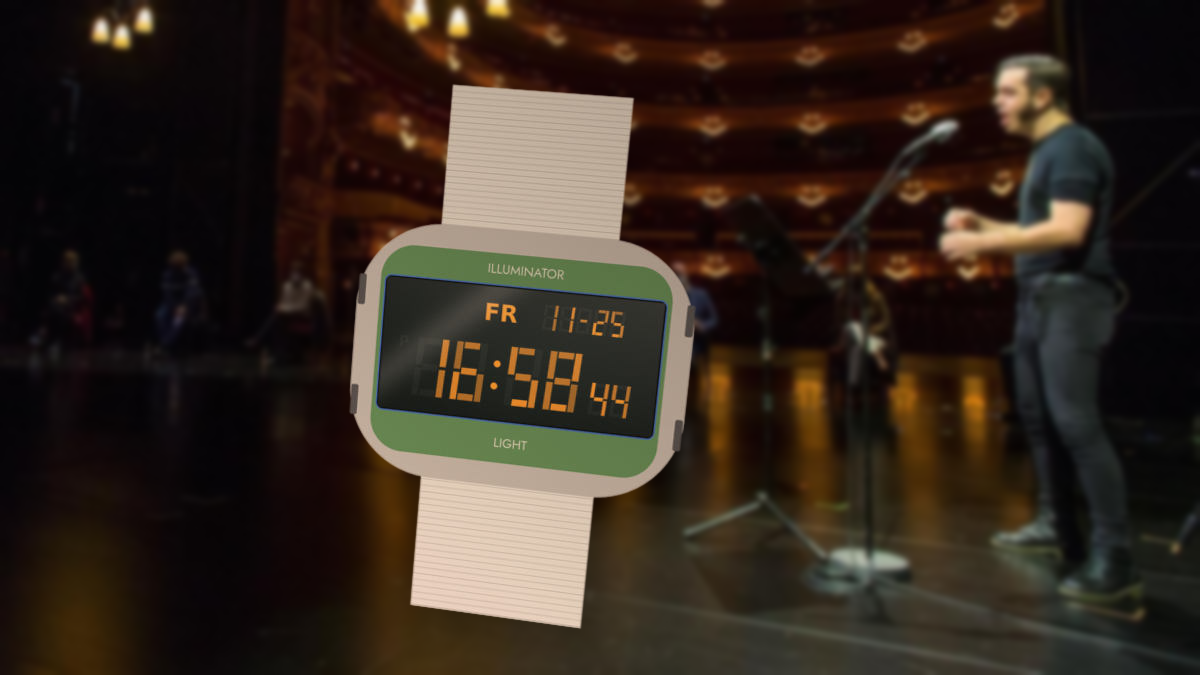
16:58:44
